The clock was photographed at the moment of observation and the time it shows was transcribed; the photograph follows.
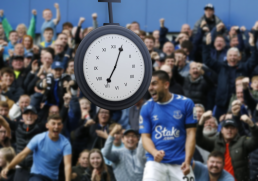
7:04
